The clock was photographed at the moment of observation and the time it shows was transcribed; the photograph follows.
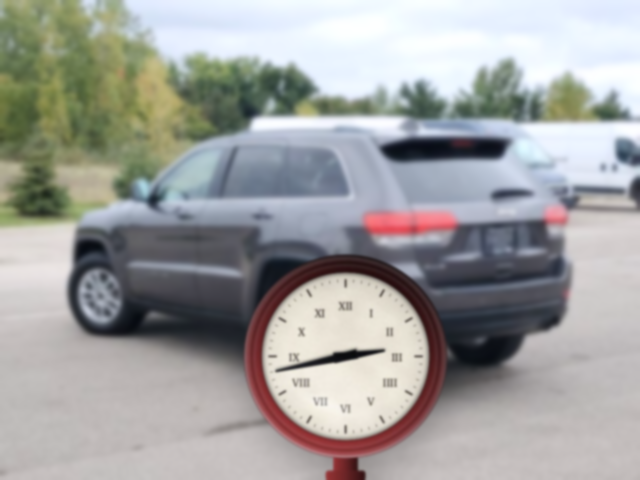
2:43
